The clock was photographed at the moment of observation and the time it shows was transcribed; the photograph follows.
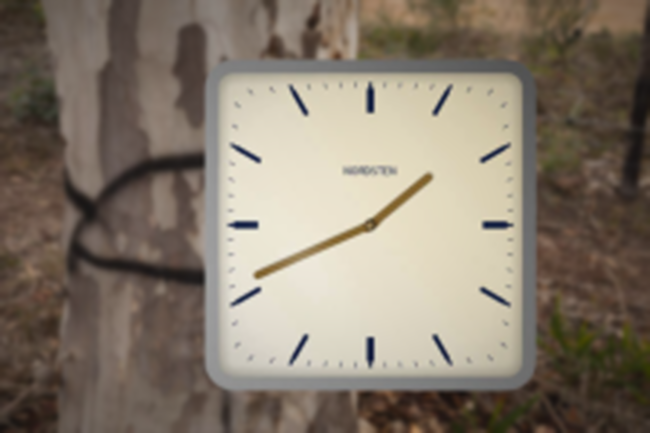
1:41
